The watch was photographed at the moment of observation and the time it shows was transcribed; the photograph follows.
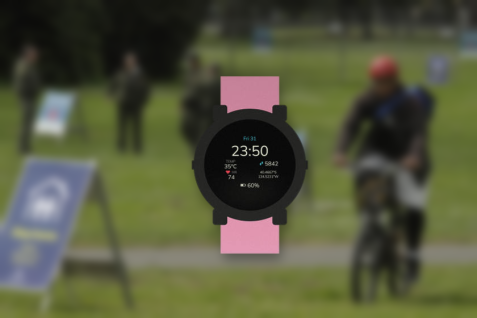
23:50
